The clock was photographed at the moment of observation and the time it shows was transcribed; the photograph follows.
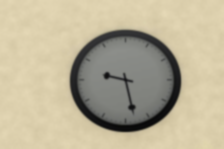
9:28
